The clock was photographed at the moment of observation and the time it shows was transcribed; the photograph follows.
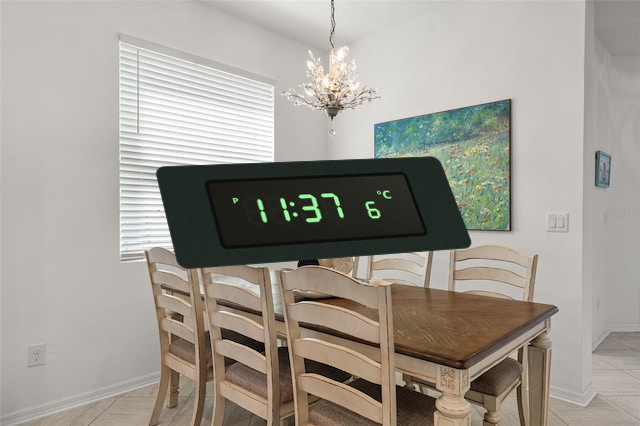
11:37
